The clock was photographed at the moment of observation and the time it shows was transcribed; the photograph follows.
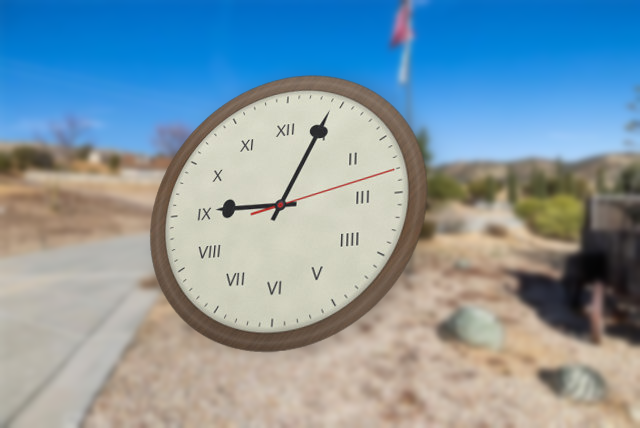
9:04:13
